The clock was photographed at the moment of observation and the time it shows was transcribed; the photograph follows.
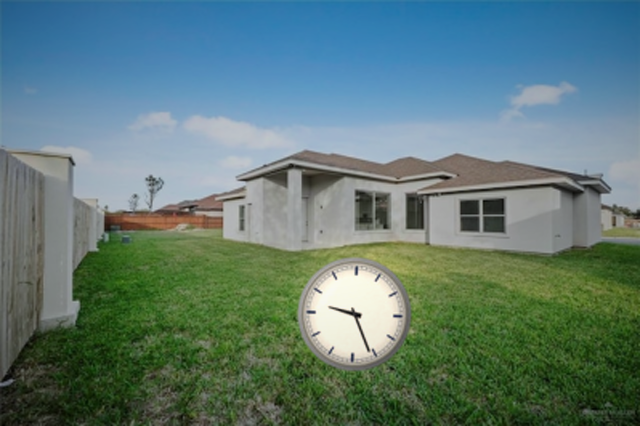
9:26
